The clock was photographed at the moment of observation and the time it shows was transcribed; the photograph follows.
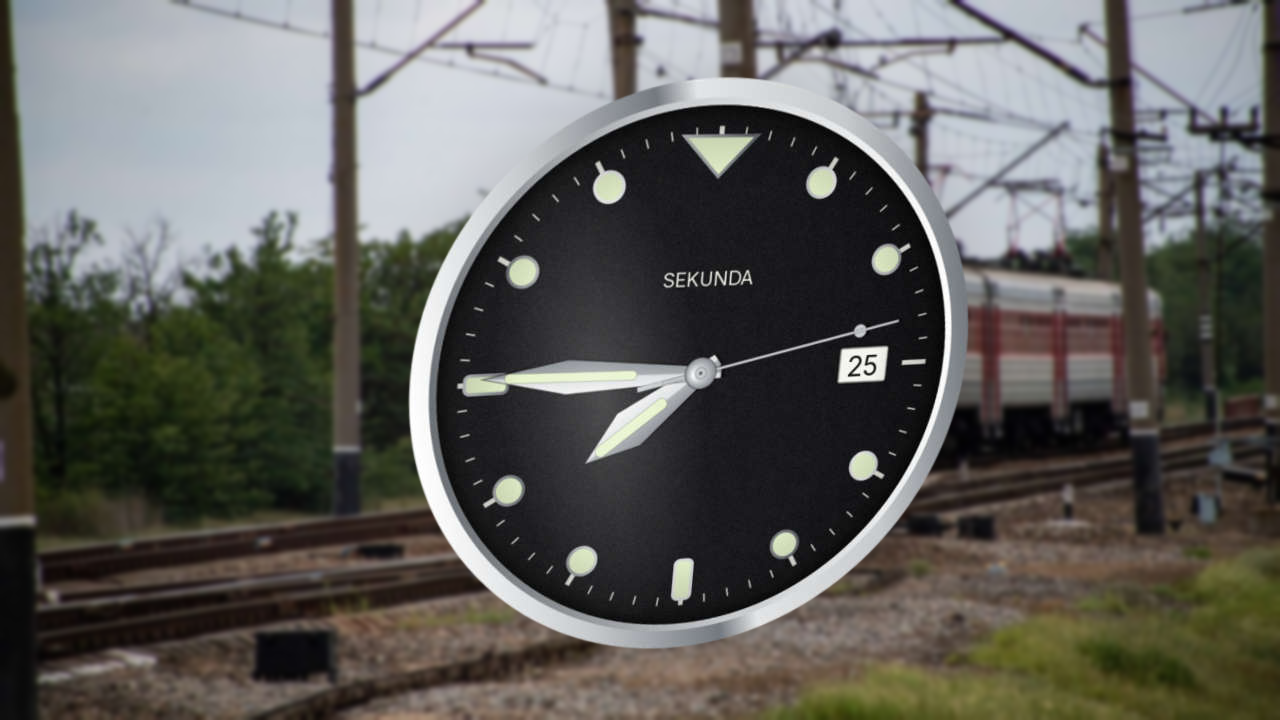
7:45:13
